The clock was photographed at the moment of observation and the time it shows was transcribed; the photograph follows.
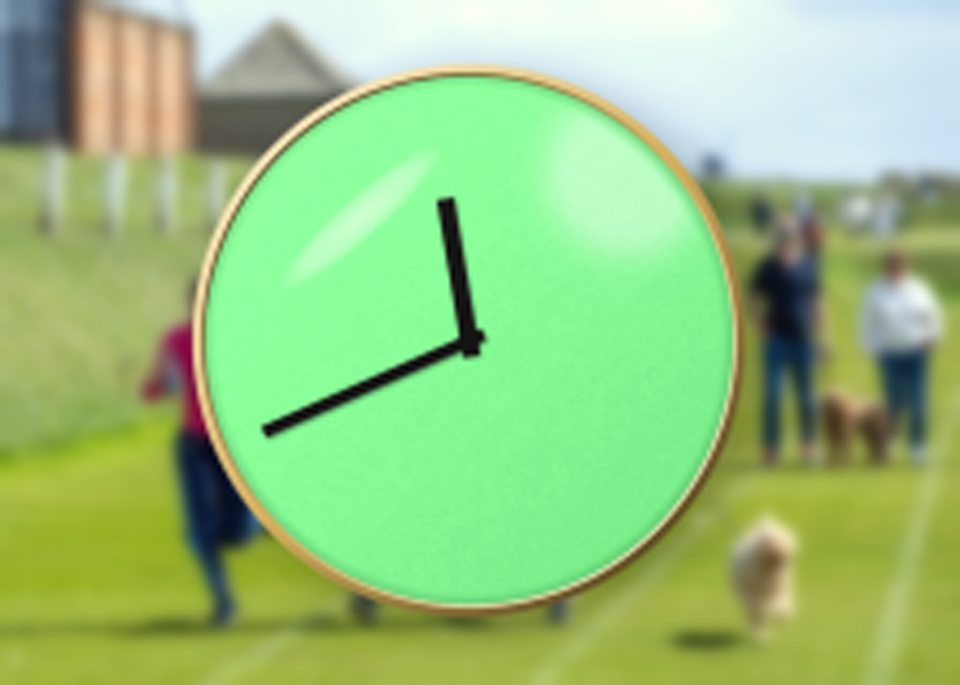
11:41
